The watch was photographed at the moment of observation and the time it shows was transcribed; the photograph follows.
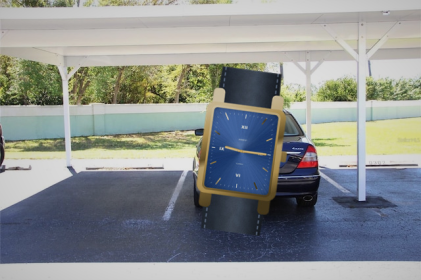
9:15
